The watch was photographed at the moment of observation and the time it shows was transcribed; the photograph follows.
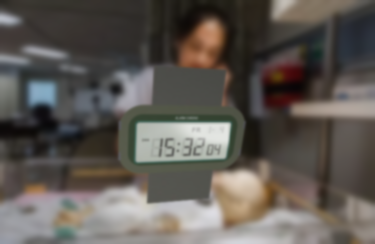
15:32:04
